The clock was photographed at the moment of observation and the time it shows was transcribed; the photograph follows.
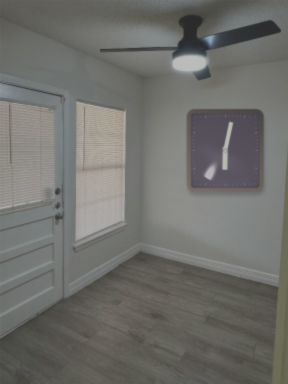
6:02
